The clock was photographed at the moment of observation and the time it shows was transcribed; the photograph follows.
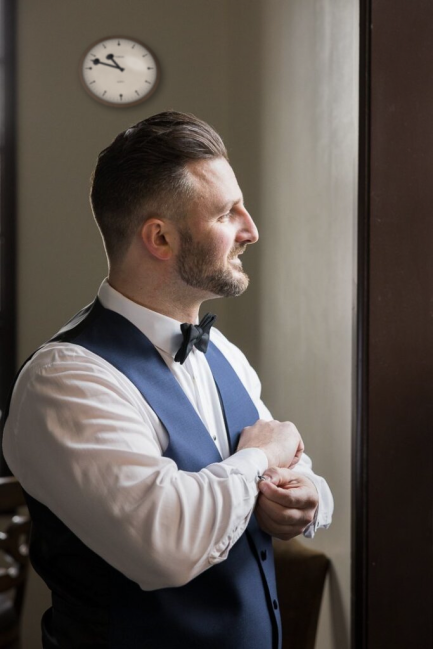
10:48
